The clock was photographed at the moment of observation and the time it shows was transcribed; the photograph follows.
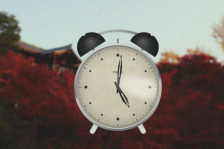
5:01
